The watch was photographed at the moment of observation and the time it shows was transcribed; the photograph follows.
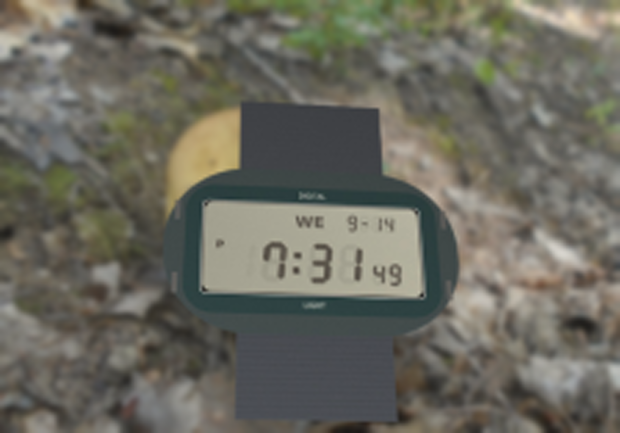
7:31:49
